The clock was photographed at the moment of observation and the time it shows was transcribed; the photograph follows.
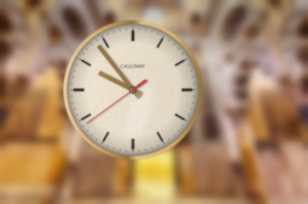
9:53:39
